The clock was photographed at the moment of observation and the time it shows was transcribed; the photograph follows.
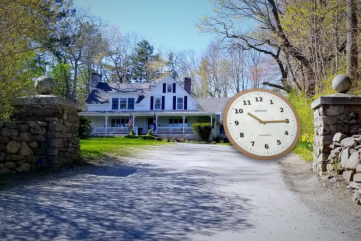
10:15
